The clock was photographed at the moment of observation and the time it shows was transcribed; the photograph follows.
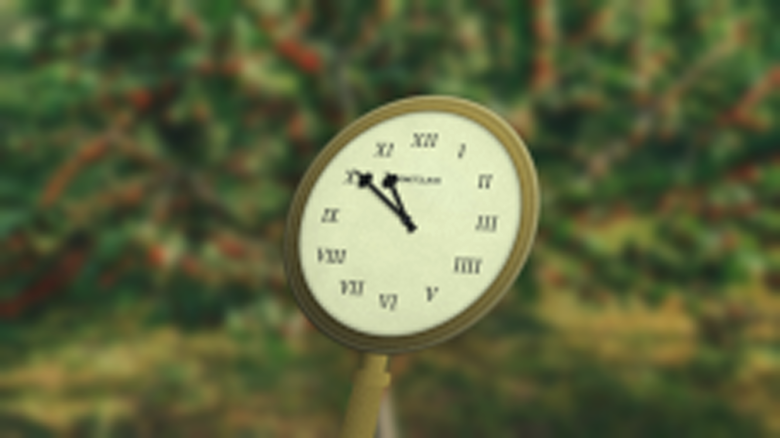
10:51
